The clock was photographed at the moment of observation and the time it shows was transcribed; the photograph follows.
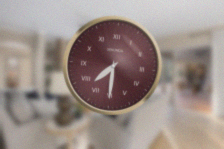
7:30
